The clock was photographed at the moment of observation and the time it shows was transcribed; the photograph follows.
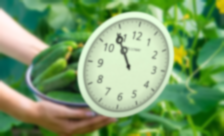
10:54
